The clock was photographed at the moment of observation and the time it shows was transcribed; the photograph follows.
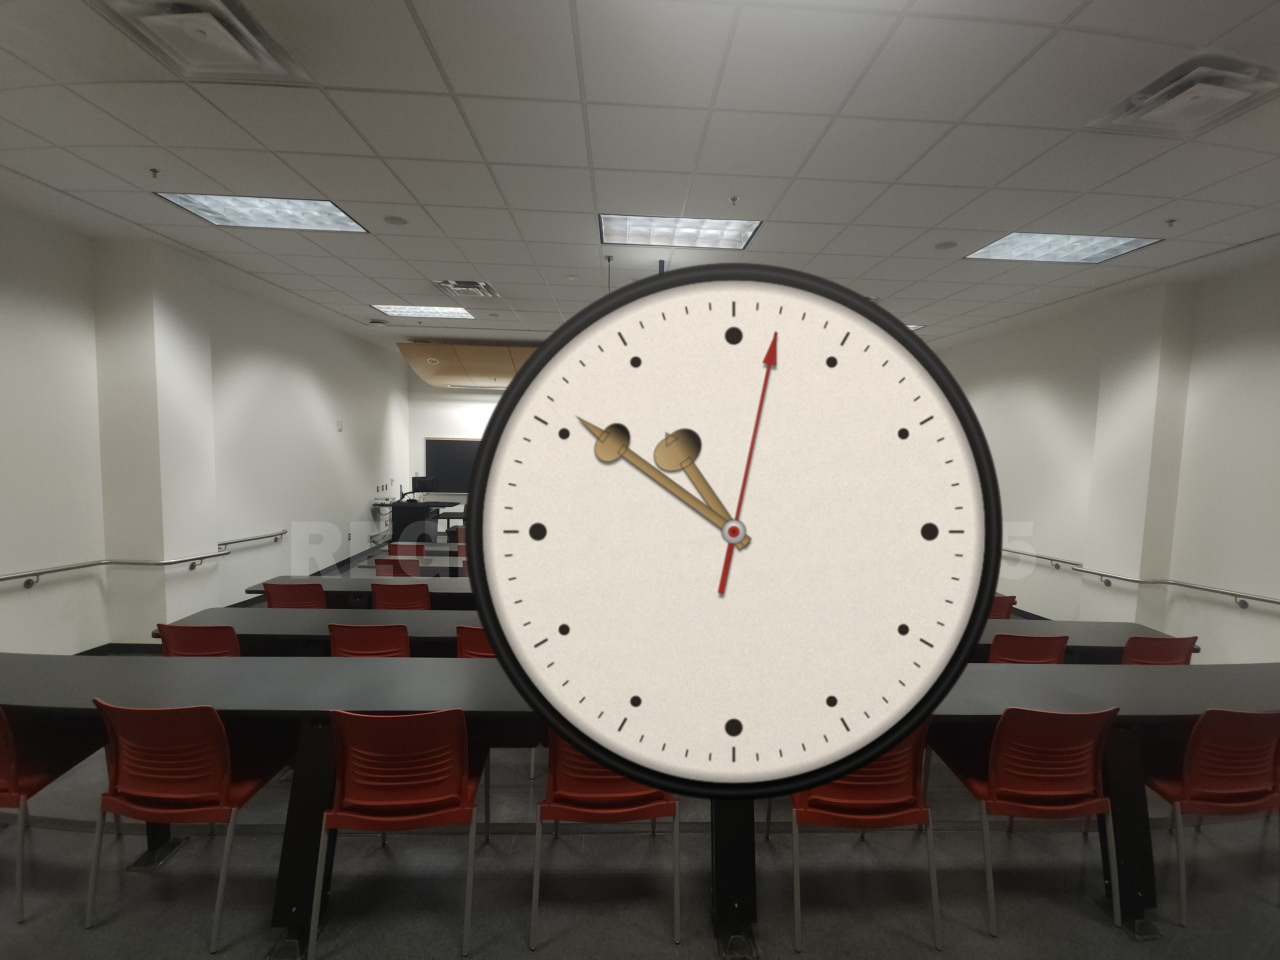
10:51:02
